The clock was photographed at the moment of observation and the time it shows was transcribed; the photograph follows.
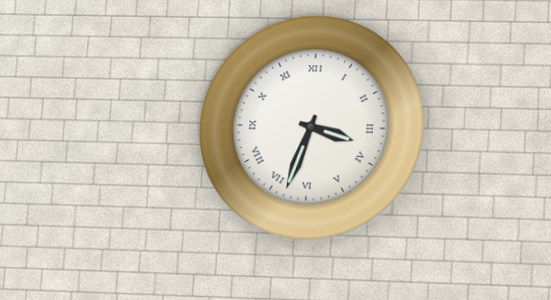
3:33
